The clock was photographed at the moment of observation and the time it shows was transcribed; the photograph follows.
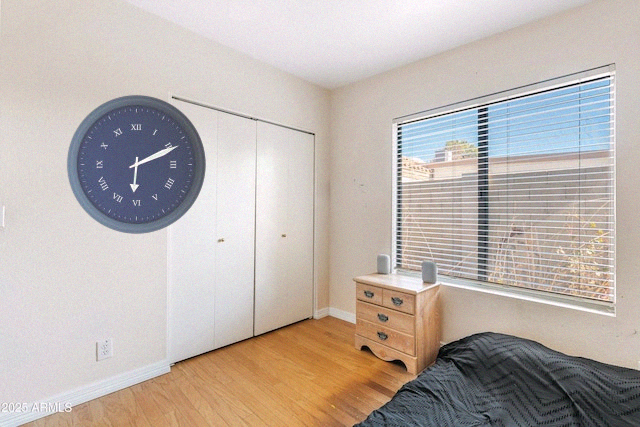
6:11
